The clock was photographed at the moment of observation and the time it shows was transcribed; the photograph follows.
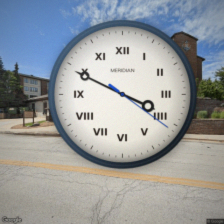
3:49:21
